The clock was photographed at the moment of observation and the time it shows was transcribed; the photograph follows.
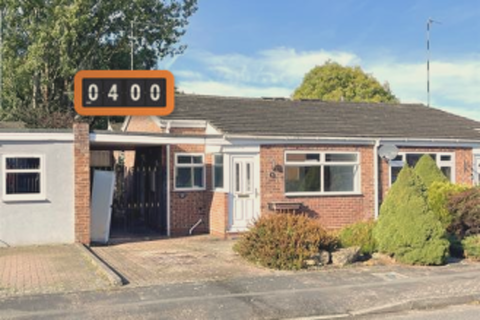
4:00
